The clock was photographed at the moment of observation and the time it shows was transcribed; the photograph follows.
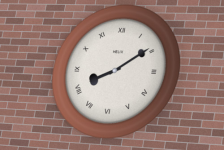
8:09
